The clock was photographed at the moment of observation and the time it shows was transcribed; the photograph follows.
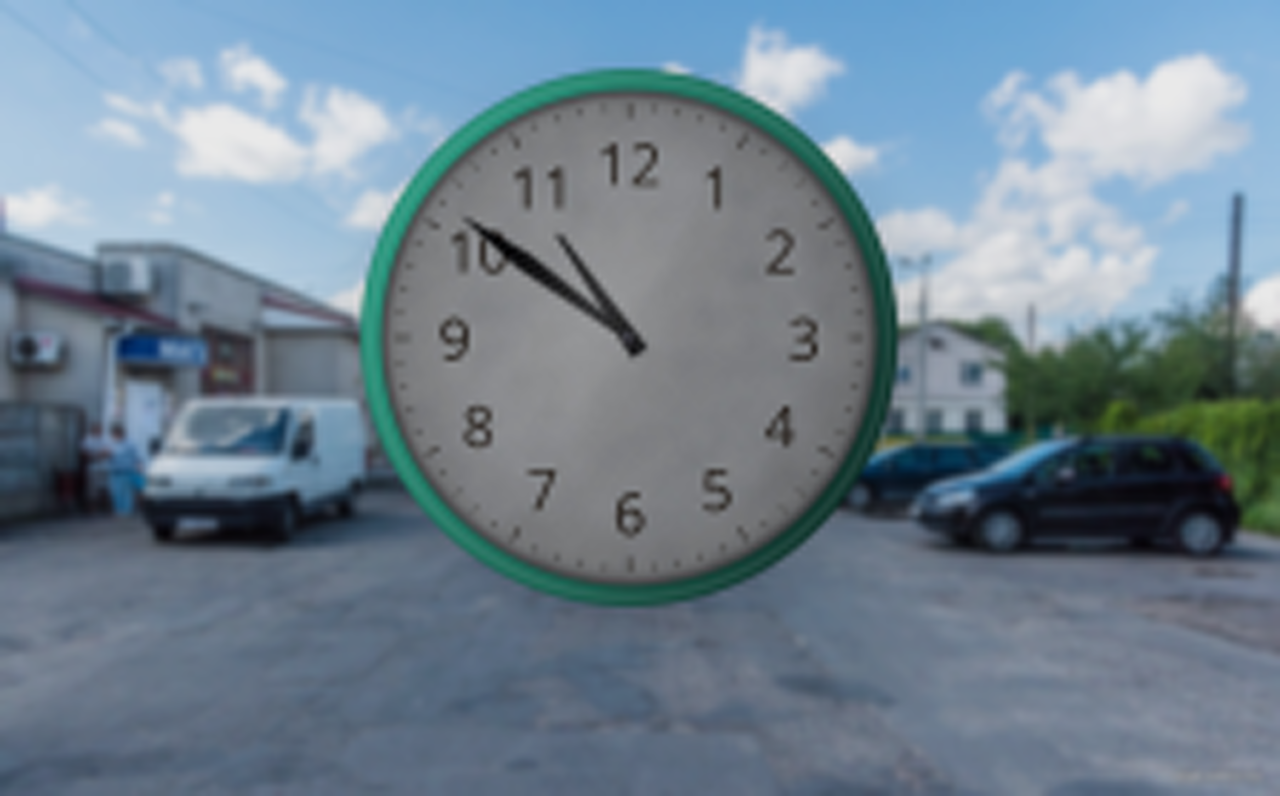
10:51
